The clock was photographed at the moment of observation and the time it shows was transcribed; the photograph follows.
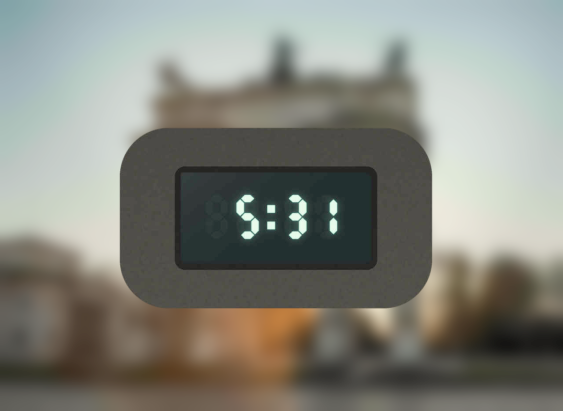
5:31
